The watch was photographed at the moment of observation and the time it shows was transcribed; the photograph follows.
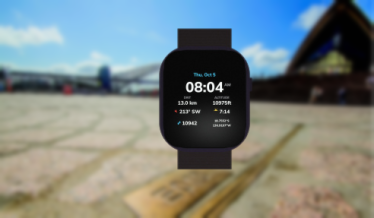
8:04
